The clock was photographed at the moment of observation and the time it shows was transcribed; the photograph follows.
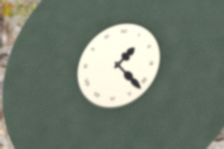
1:22
